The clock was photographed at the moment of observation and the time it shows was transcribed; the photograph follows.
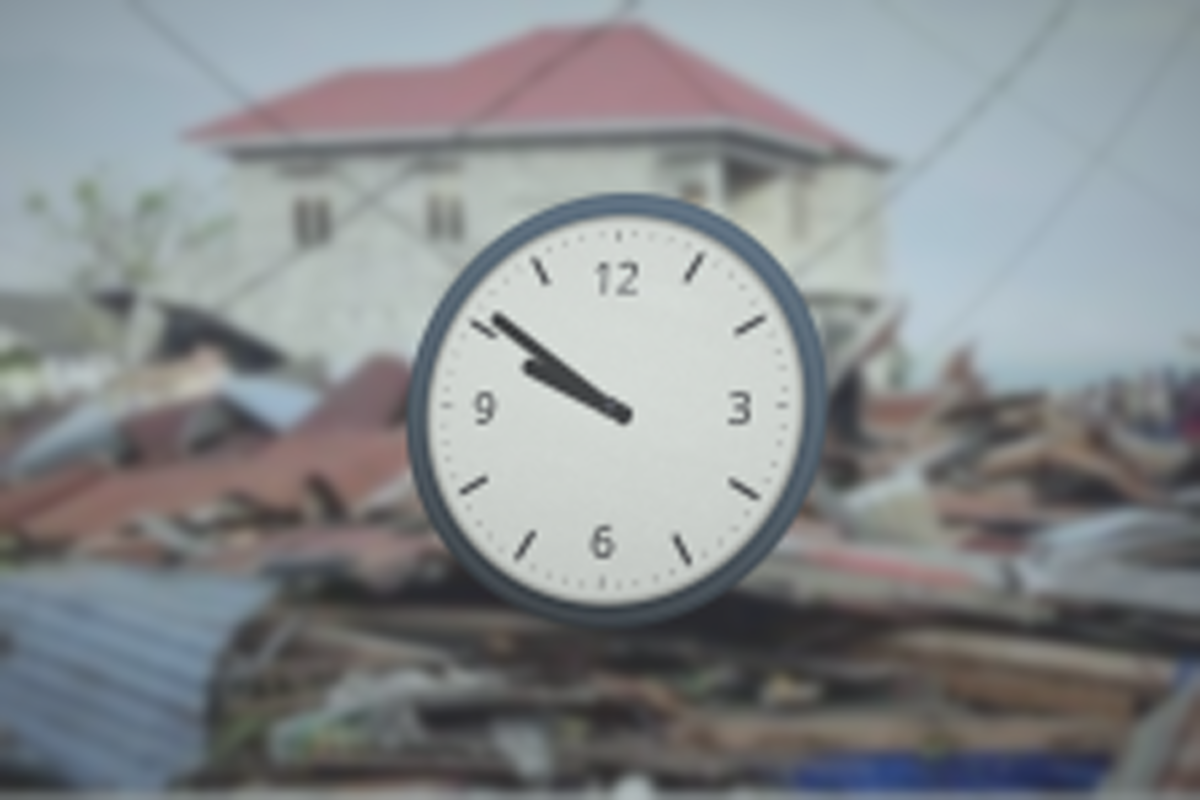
9:51
